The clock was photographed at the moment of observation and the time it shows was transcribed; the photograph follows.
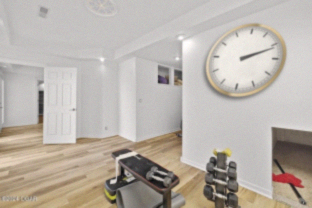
2:11
